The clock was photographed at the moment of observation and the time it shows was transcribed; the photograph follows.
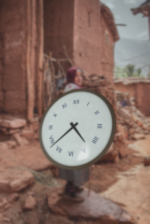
4:38
